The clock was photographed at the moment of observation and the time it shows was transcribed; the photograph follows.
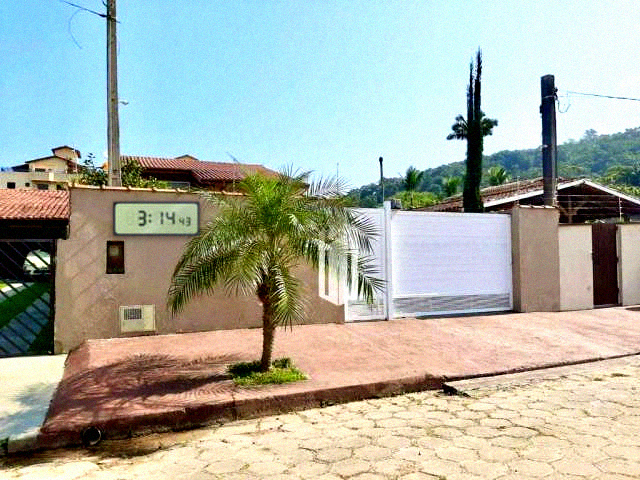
3:14
